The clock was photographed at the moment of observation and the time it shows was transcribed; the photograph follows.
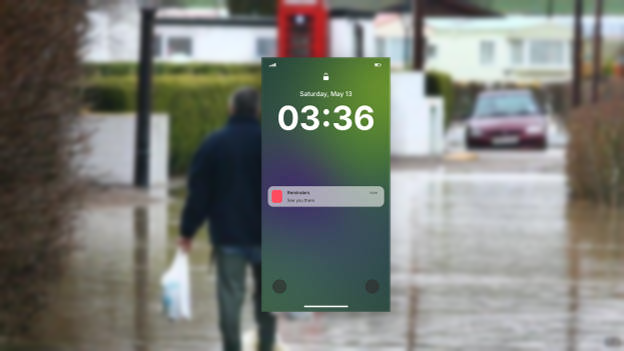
3:36
